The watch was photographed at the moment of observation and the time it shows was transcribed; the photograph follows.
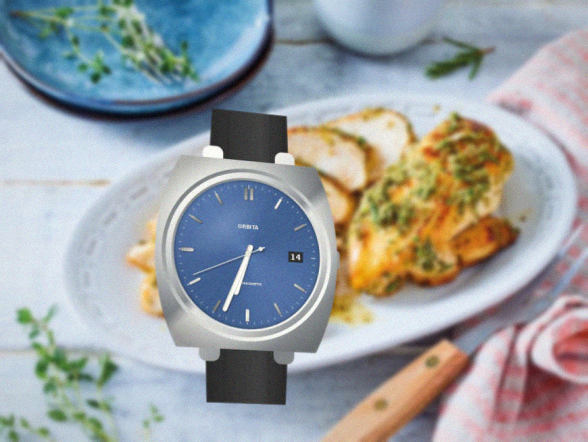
6:33:41
